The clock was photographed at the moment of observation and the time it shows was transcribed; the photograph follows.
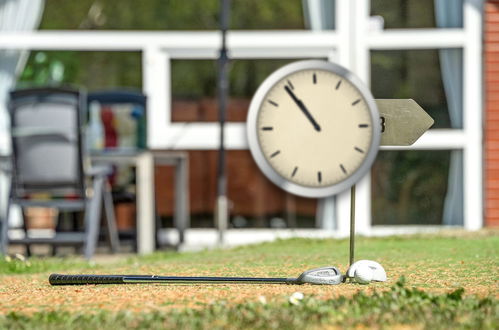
10:54
